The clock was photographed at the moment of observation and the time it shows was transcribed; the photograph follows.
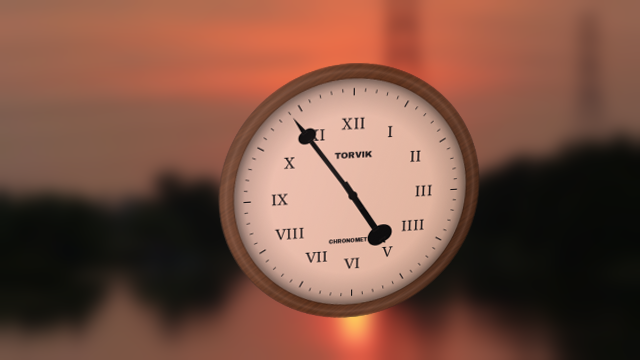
4:54
